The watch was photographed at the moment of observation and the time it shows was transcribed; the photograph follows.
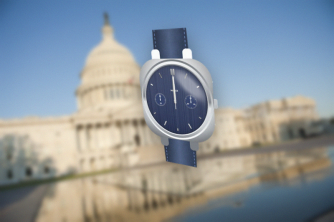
12:00
